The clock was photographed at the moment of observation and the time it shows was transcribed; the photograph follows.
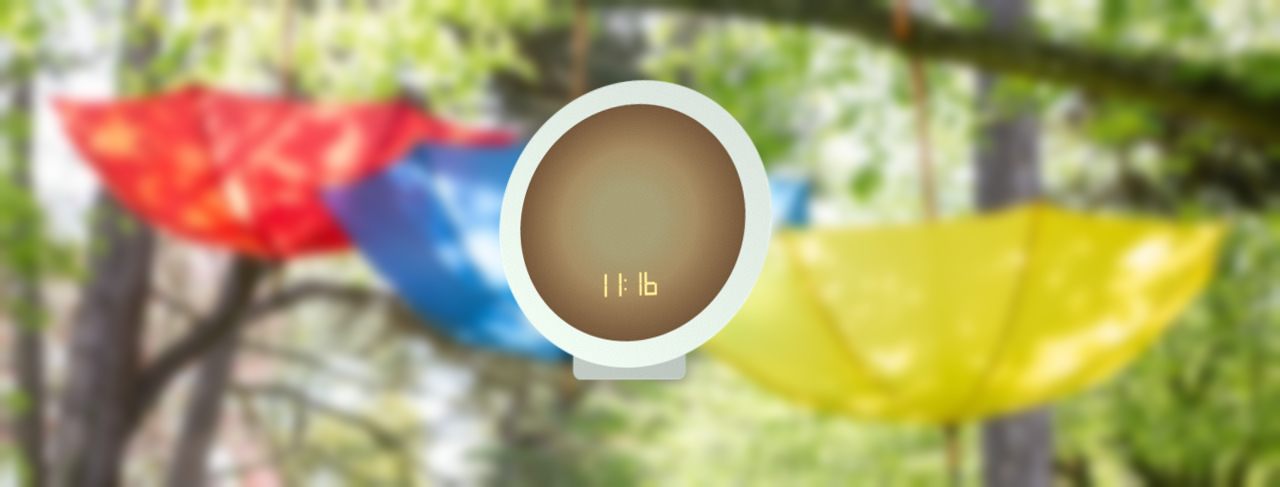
11:16
